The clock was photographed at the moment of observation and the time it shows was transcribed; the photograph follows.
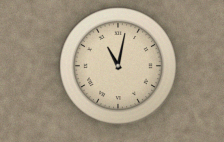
11:02
